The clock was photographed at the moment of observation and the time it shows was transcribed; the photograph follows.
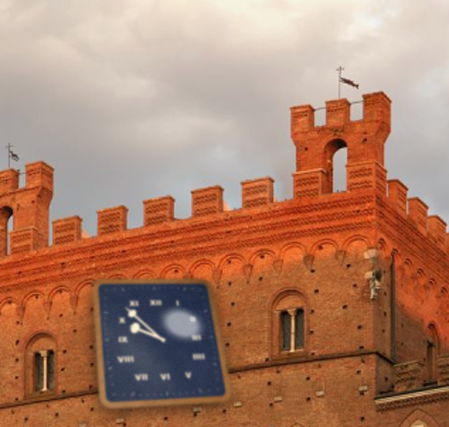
9:53
